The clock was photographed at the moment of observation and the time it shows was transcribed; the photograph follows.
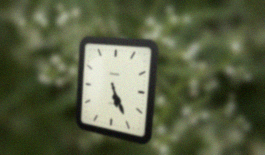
5:25
